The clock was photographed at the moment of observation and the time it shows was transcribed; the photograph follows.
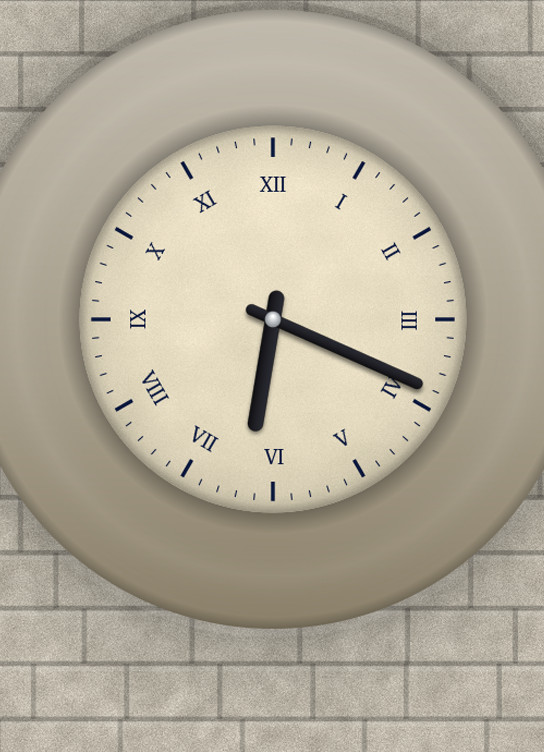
6:19
